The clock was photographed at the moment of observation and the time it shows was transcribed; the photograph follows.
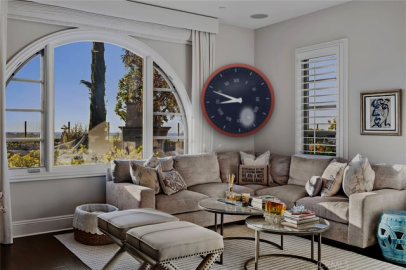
8:49
